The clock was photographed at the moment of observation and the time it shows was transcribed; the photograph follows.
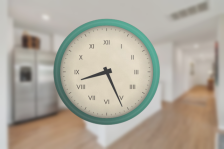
8:26
